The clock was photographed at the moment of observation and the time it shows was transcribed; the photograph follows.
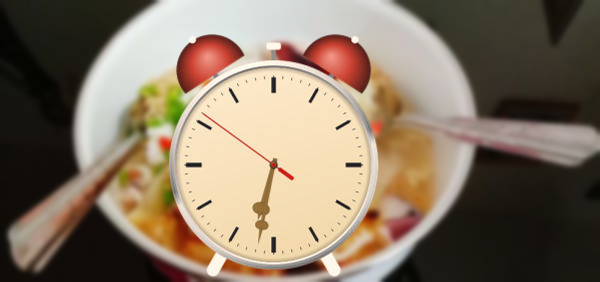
6:31:51
